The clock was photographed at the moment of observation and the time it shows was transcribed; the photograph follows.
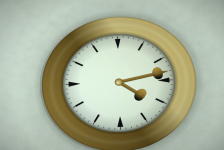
4:13
